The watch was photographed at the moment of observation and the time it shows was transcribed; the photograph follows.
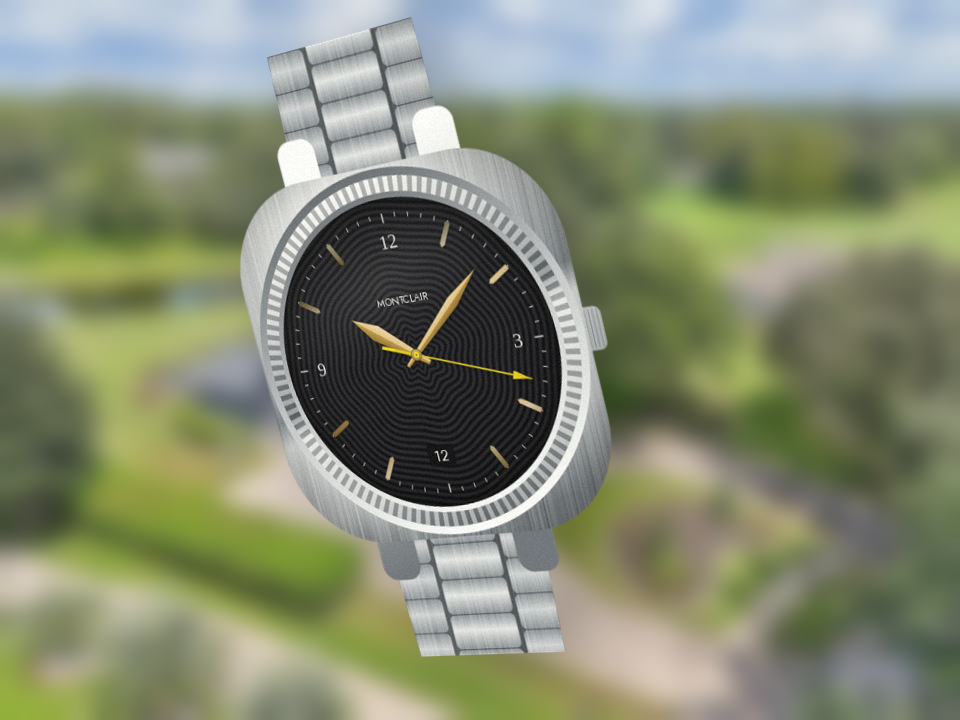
10:08:18
